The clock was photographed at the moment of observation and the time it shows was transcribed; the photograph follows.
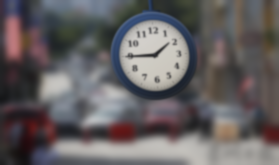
1:45
